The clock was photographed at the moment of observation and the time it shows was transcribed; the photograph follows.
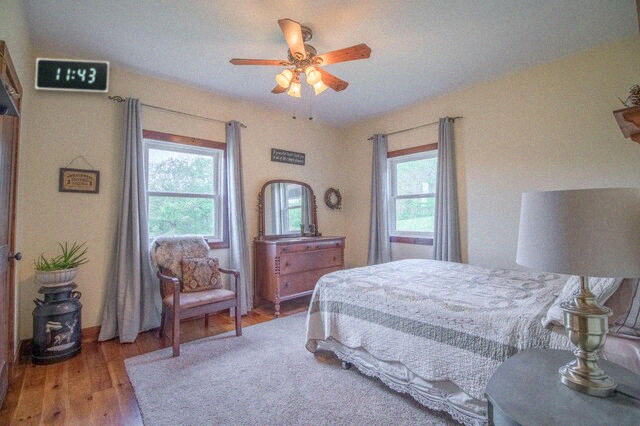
11:43
